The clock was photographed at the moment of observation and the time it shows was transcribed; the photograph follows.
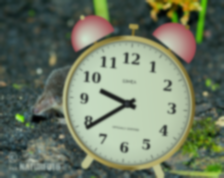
9:39
